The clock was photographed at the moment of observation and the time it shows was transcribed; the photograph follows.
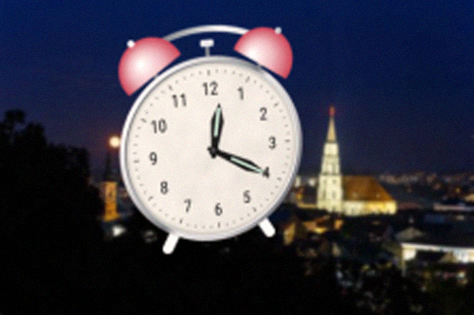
12:20
